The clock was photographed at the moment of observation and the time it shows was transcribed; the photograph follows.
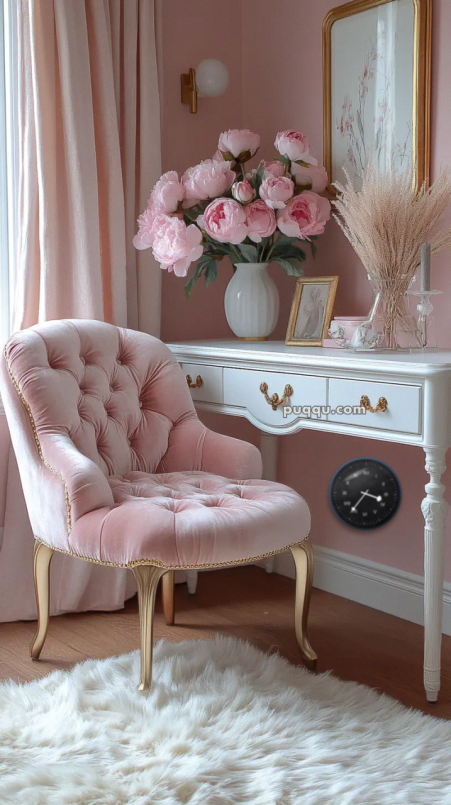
3:36
